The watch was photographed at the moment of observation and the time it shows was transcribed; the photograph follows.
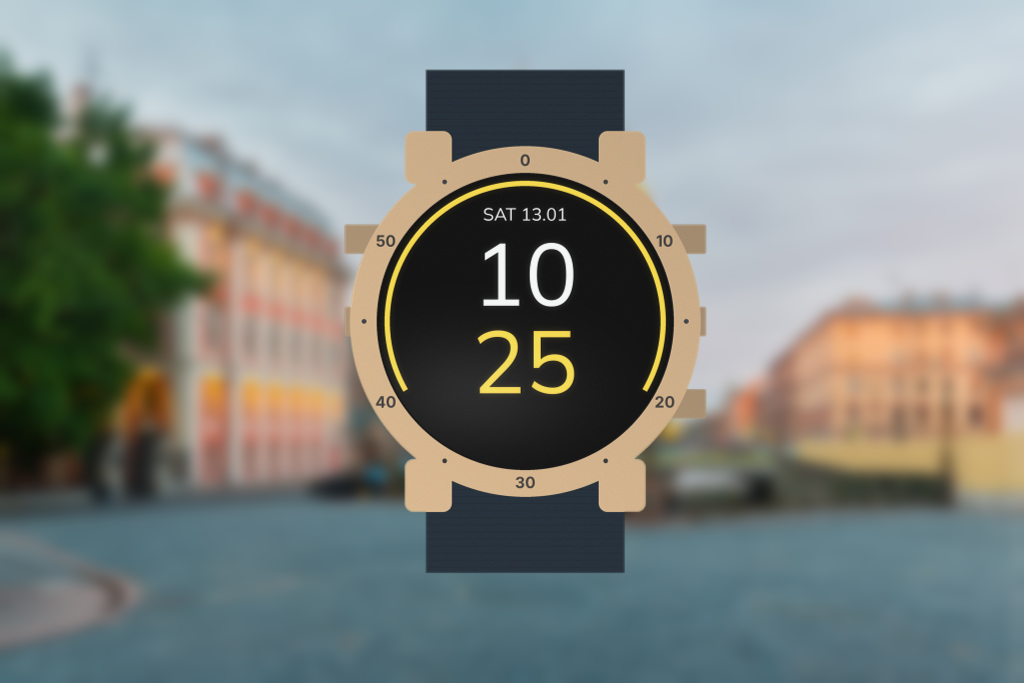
10:25
